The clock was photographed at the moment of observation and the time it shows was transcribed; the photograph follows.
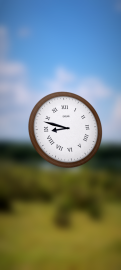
8:48
